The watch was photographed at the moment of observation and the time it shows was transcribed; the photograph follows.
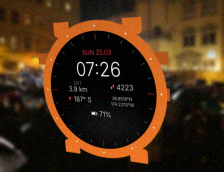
7:26
